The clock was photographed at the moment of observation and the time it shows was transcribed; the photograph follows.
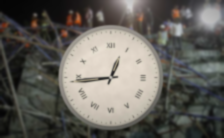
12:44
